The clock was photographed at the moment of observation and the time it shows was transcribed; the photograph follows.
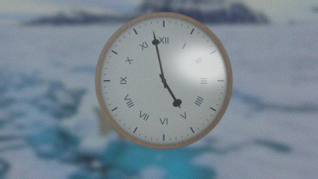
4:58
